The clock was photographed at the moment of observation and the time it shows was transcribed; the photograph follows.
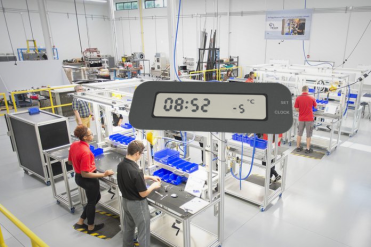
8:52
